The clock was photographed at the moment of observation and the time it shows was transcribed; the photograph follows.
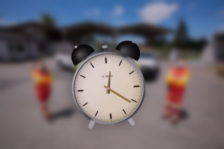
12:21
